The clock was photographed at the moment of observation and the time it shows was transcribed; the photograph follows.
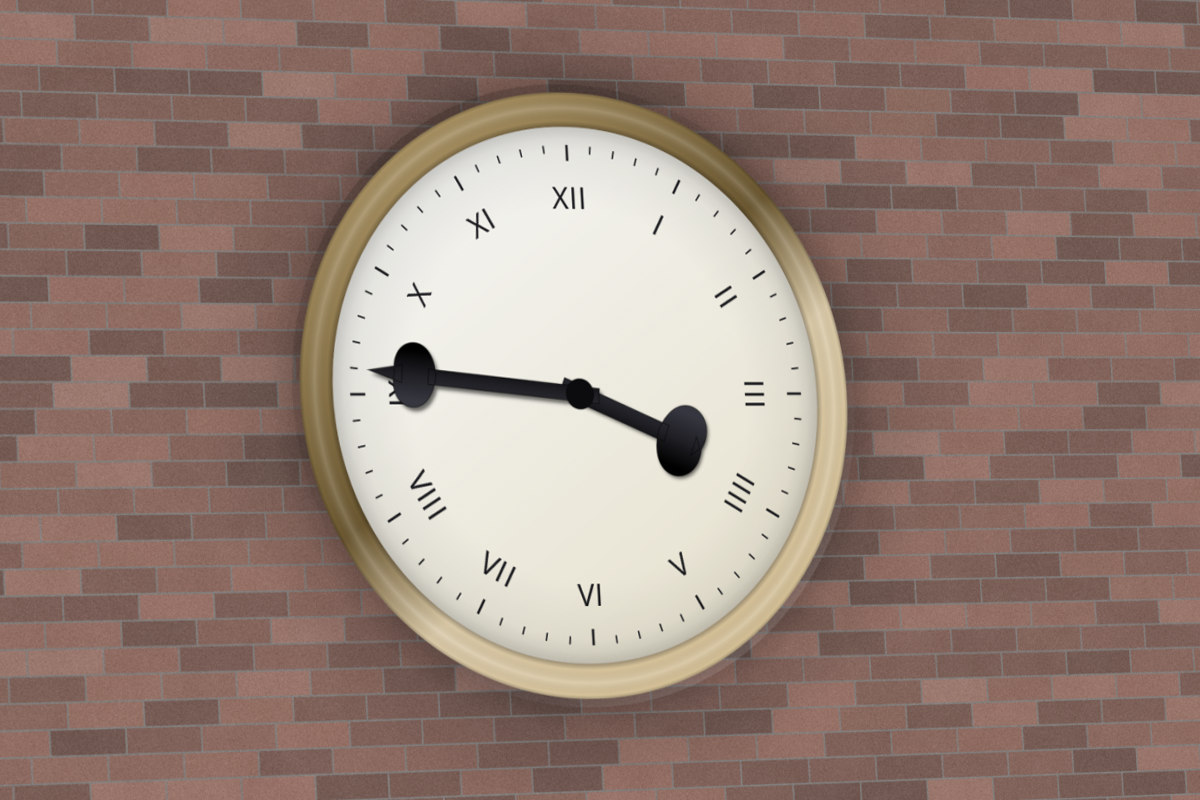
3:46
